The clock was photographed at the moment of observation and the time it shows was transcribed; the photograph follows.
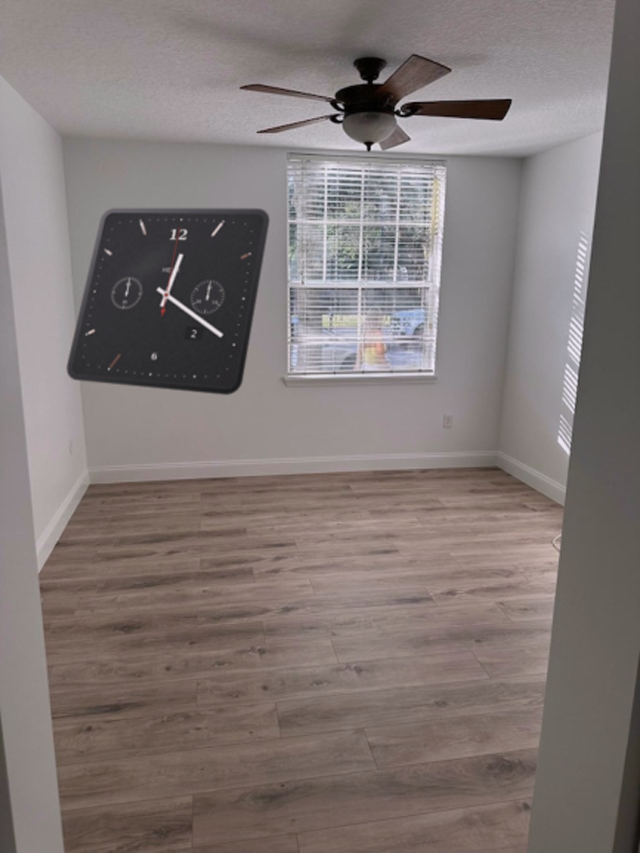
12:20
